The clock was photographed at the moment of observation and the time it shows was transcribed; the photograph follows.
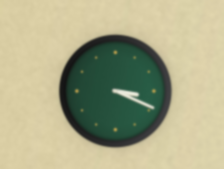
3:19
